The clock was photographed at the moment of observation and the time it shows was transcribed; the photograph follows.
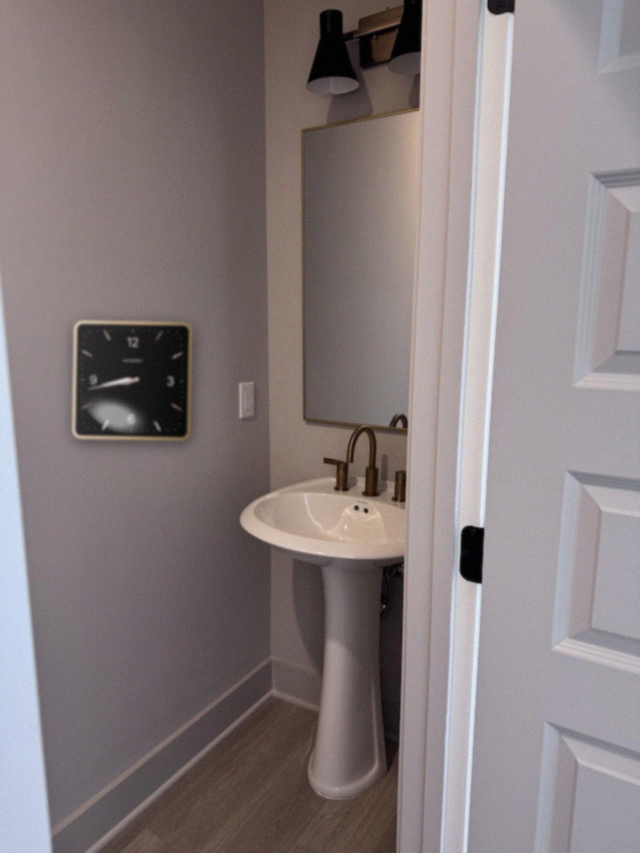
8:43
